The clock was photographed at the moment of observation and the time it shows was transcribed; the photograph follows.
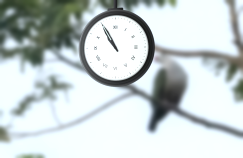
10:55
